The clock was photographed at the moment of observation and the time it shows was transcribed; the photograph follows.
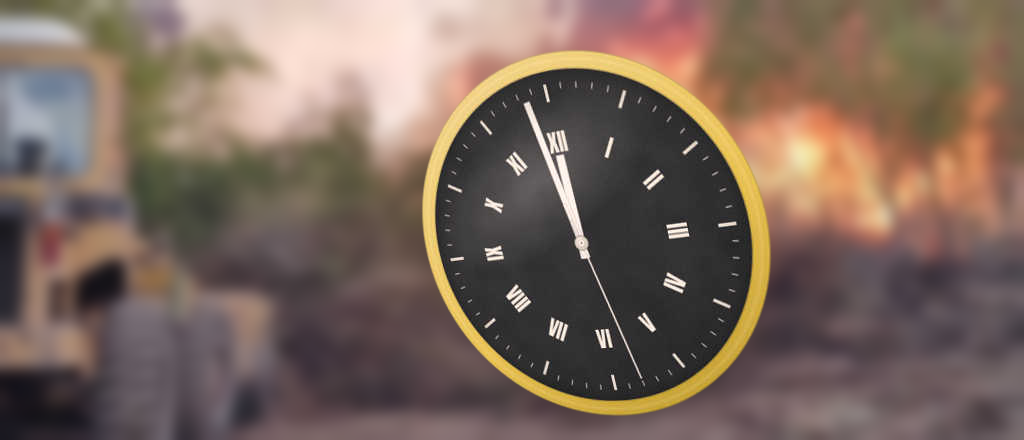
11:58:28
